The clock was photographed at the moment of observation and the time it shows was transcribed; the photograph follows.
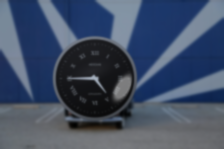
4:45
